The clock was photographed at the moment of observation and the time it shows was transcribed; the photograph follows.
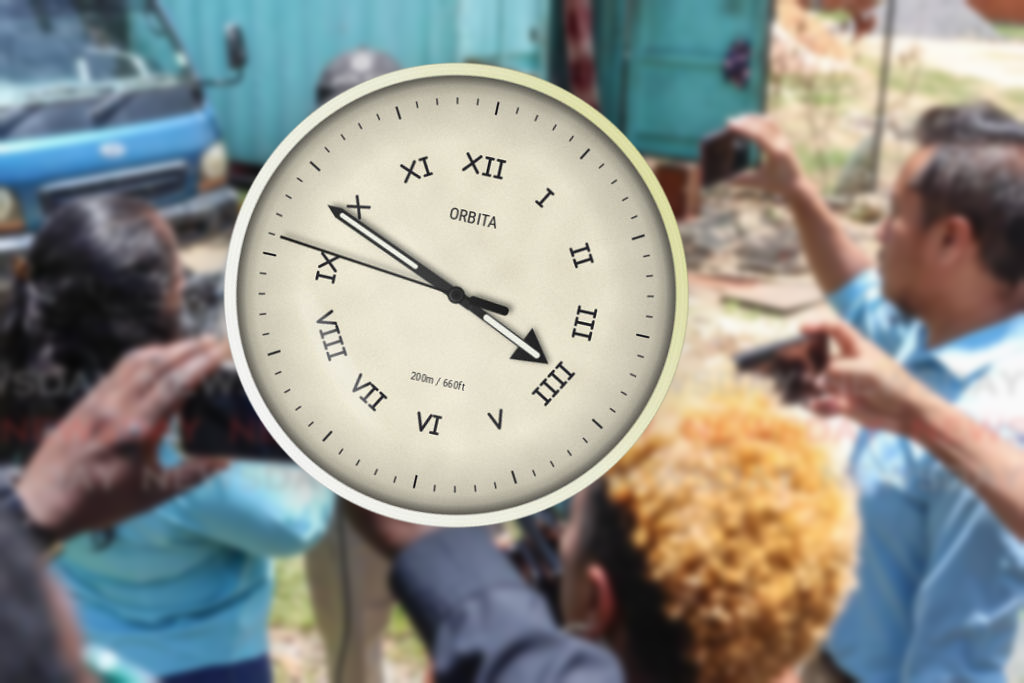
3:48:46
